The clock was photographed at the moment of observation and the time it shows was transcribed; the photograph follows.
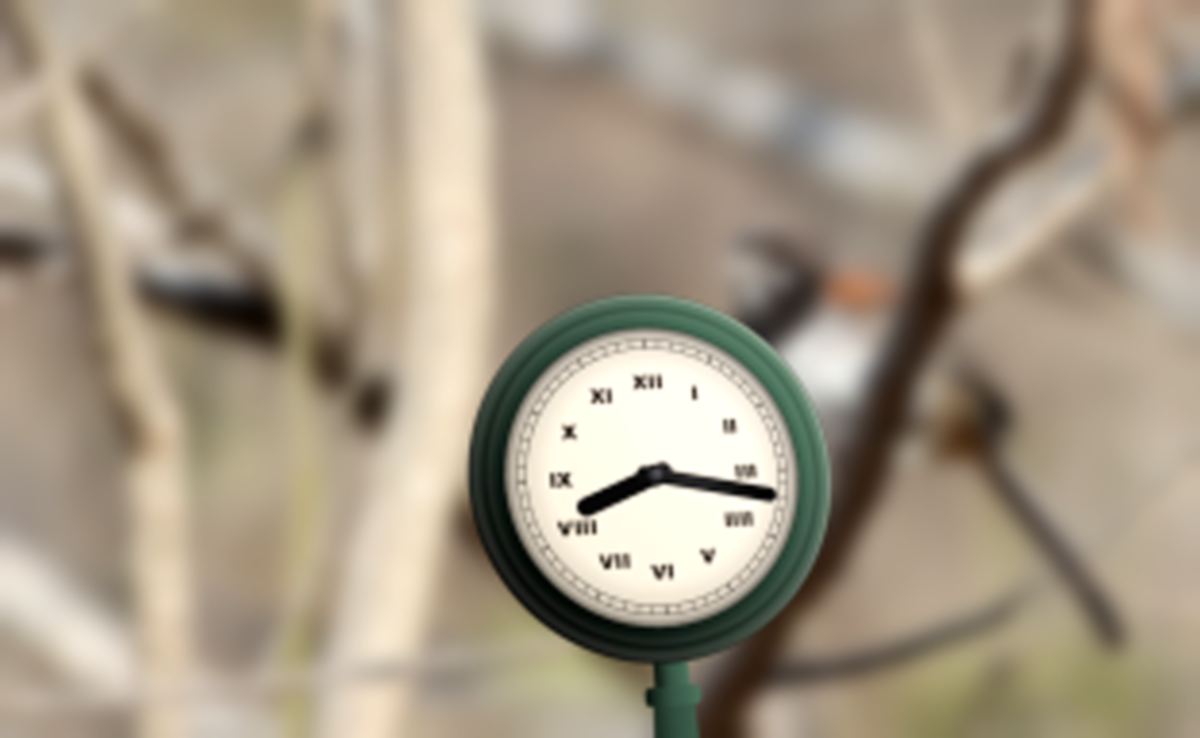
8:17
